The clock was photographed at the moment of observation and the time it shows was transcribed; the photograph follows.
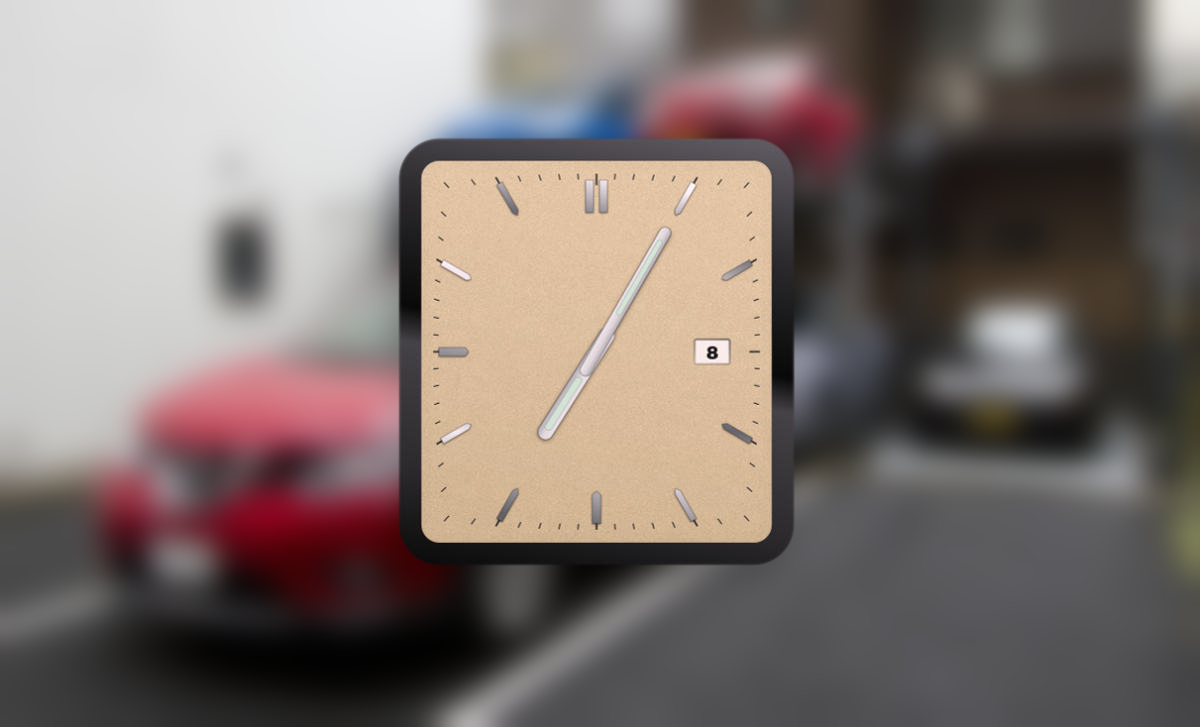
7:05
